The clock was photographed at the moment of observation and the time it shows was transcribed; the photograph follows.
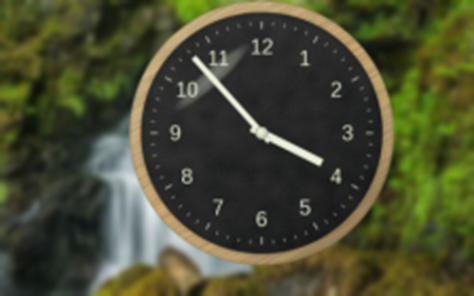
3:53
